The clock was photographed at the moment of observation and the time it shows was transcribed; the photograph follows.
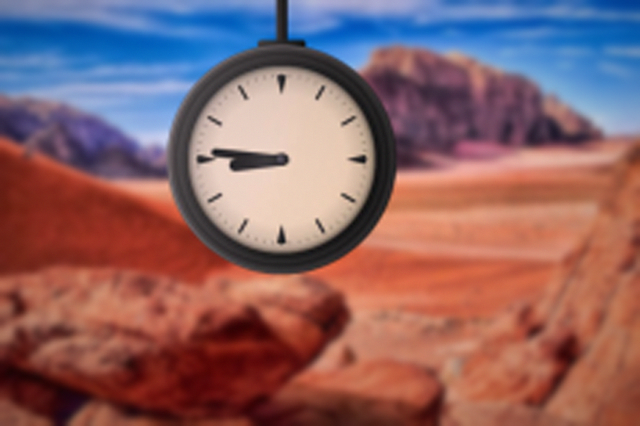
8:46
